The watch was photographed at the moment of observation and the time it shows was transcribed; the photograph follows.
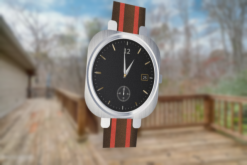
12:59
